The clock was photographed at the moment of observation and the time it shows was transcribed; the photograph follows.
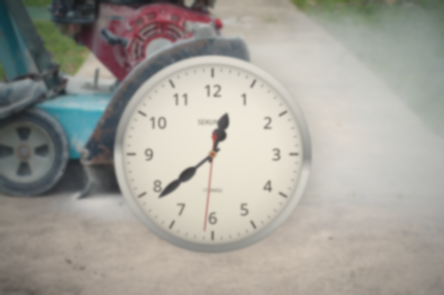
12:38:31
